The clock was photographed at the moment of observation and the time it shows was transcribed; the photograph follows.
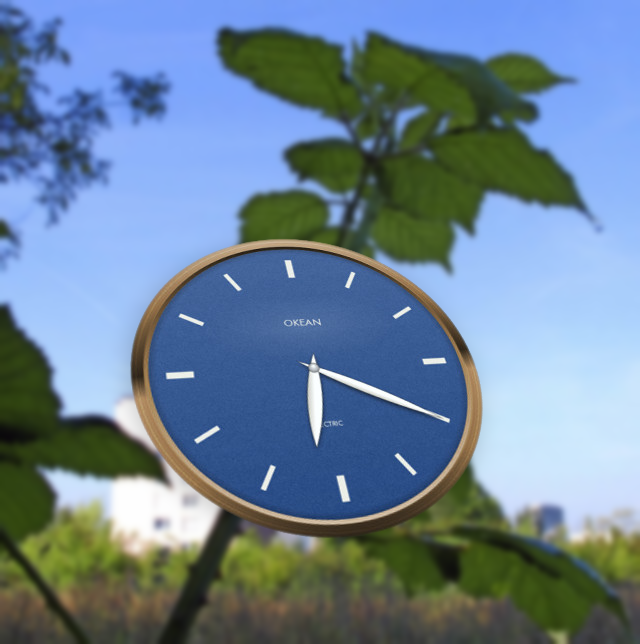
6:20
